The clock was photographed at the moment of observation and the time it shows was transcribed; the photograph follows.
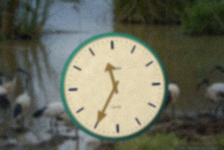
11:35
